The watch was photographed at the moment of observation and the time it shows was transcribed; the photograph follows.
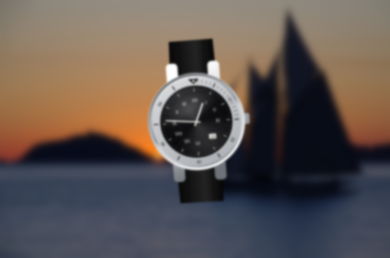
12:46
